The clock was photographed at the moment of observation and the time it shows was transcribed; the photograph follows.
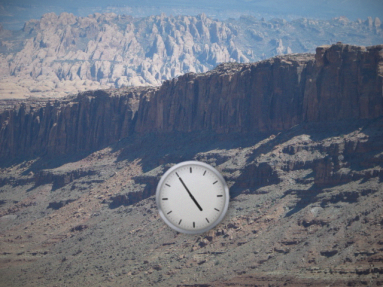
4:55
